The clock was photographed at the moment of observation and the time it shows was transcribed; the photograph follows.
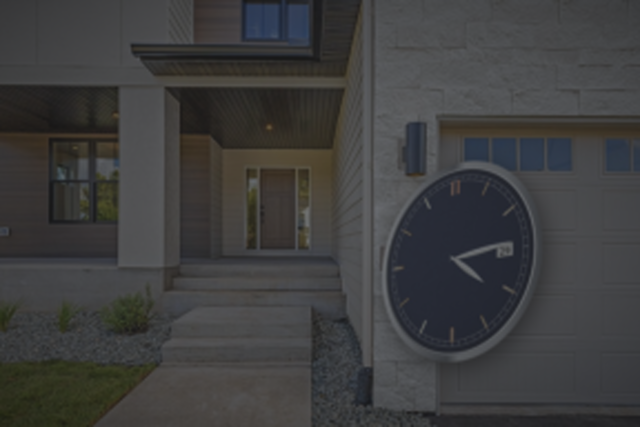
4:14
